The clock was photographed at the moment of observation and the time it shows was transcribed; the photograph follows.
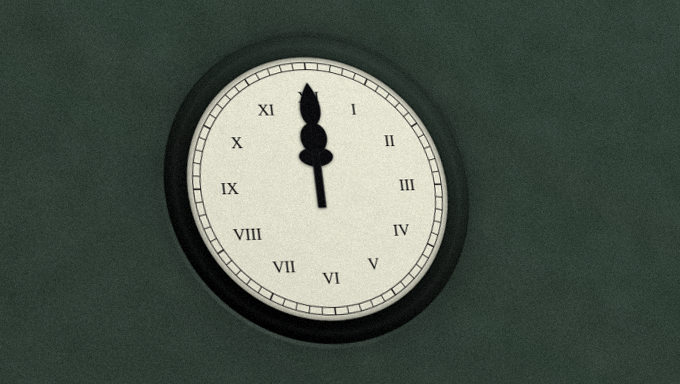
12:00
